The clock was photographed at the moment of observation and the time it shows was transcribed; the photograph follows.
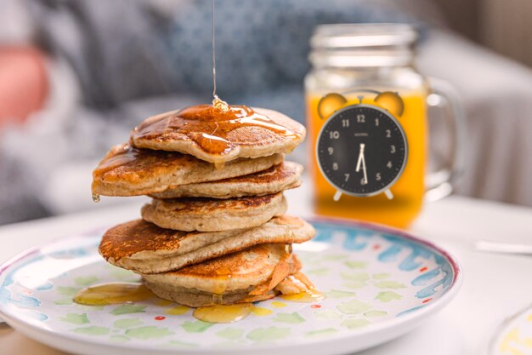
6:29
